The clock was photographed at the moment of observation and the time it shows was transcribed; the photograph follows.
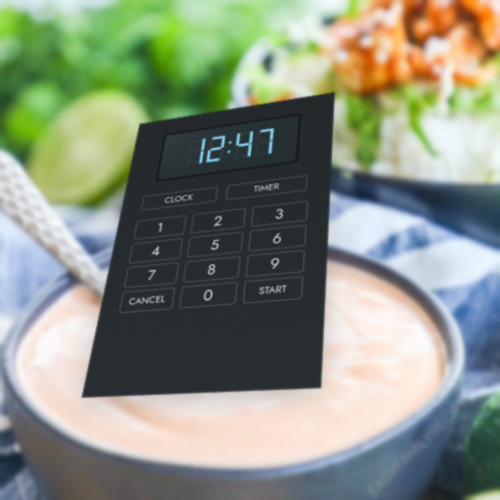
12:47
